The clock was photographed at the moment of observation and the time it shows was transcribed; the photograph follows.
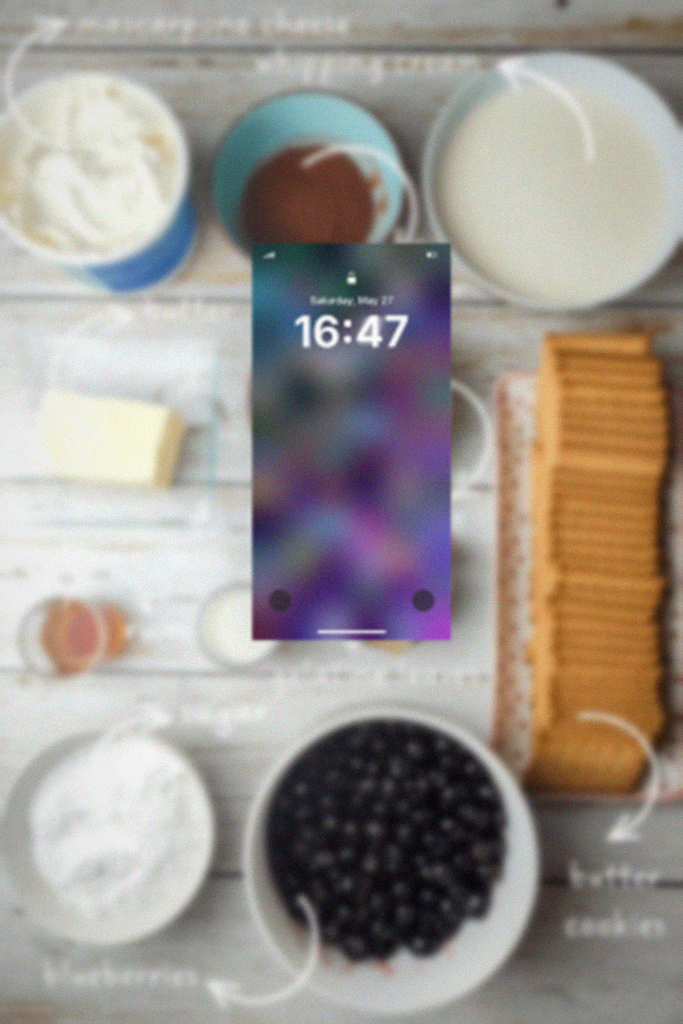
16:47
